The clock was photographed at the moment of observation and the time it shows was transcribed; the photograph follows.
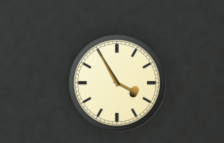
3:55
